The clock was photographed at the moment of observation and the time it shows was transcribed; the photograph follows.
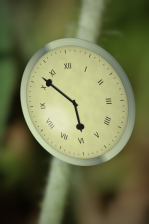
5:52
